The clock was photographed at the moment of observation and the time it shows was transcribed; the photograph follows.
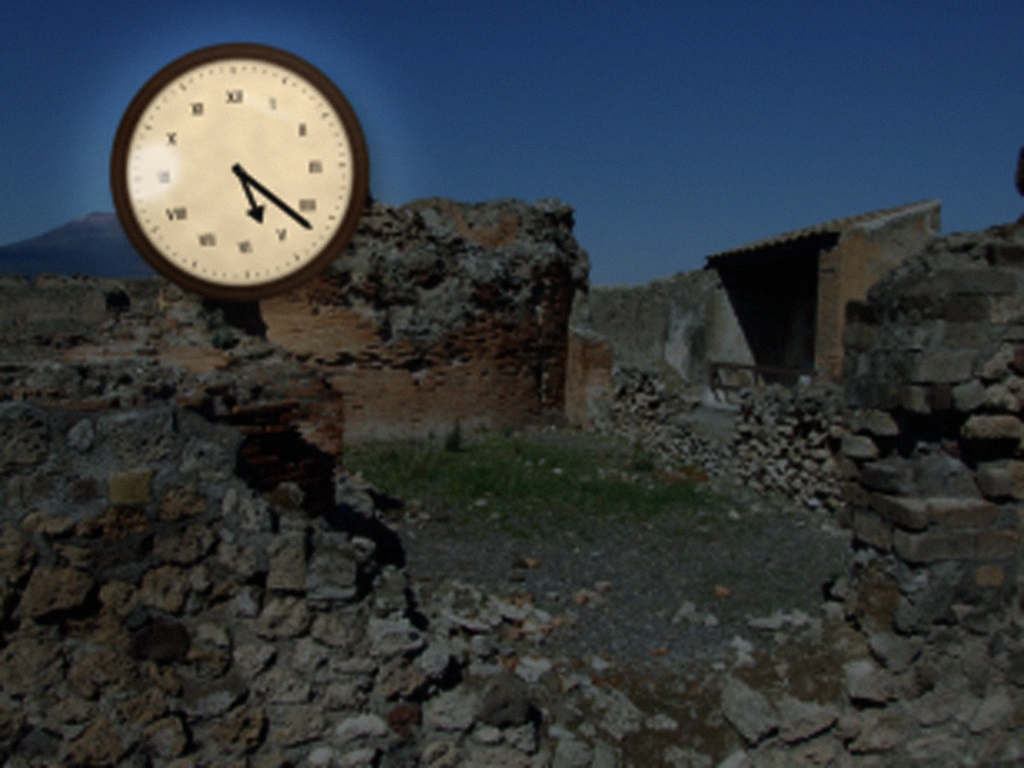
5:22
